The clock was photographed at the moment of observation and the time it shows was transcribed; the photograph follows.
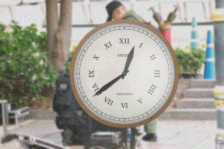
12:39
